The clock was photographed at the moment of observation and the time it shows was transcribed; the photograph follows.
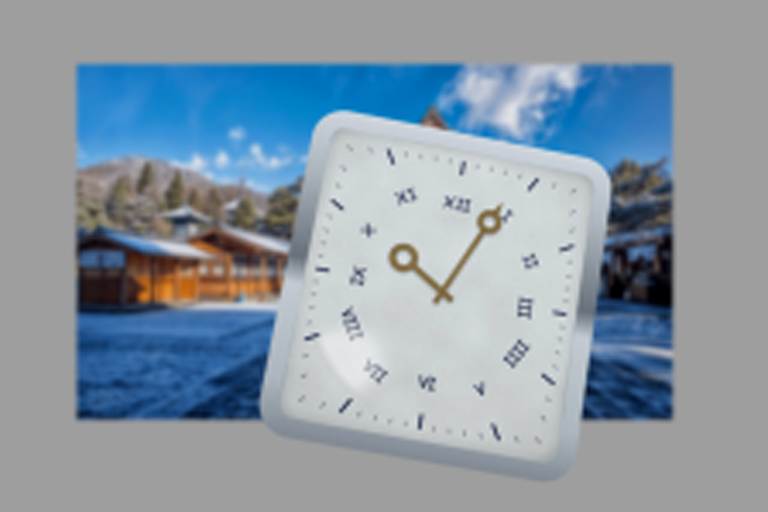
10:04
